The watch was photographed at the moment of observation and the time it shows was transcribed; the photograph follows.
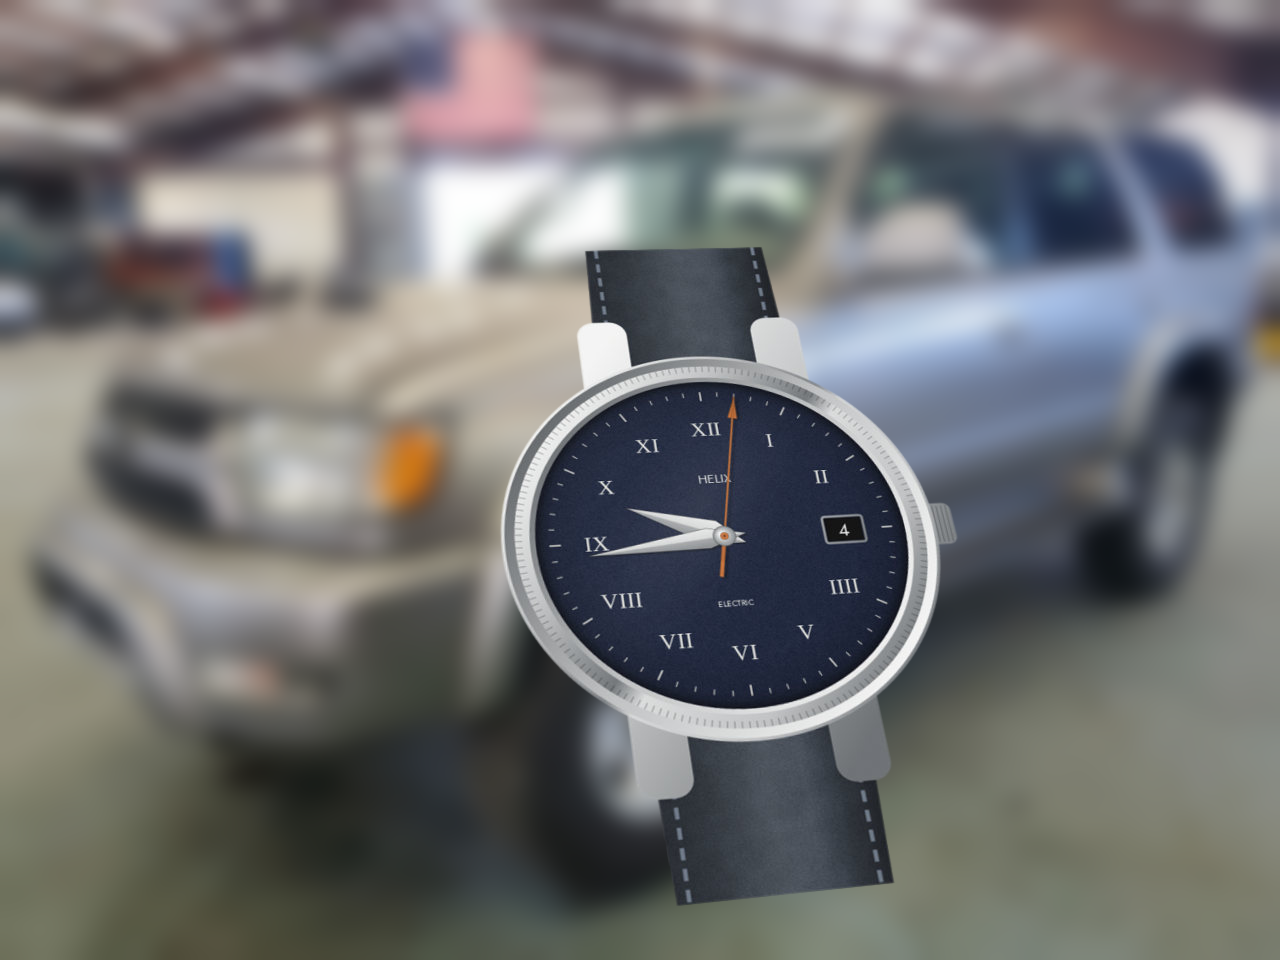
9:44:02
